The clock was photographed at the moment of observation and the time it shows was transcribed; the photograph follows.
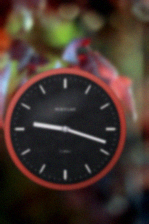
9:18
